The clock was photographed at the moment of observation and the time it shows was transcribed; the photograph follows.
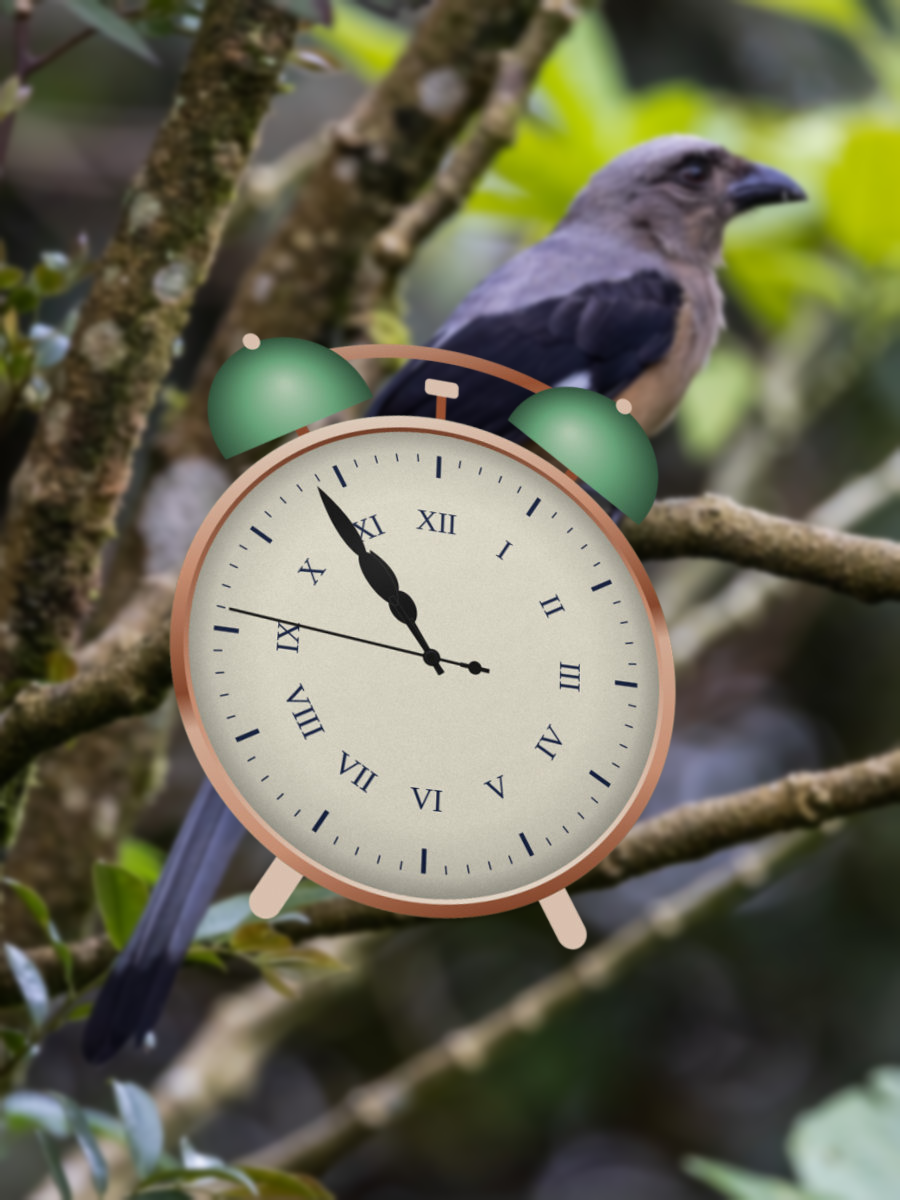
10:53:46
